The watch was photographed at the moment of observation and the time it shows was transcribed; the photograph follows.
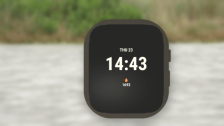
14:43
